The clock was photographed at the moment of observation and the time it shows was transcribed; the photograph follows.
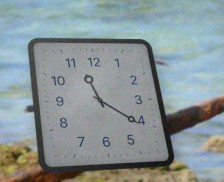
11:21
